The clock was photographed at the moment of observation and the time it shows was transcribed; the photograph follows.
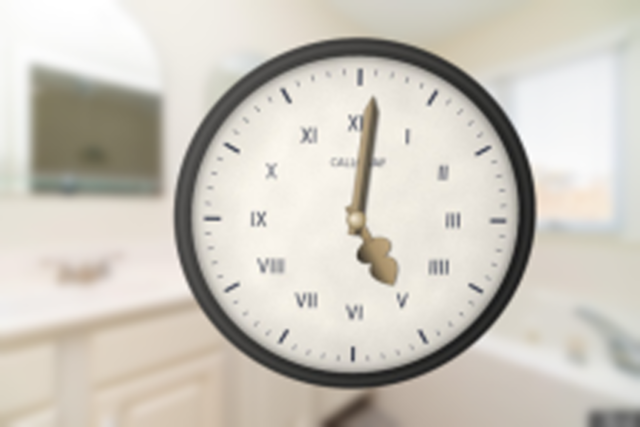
5:01
